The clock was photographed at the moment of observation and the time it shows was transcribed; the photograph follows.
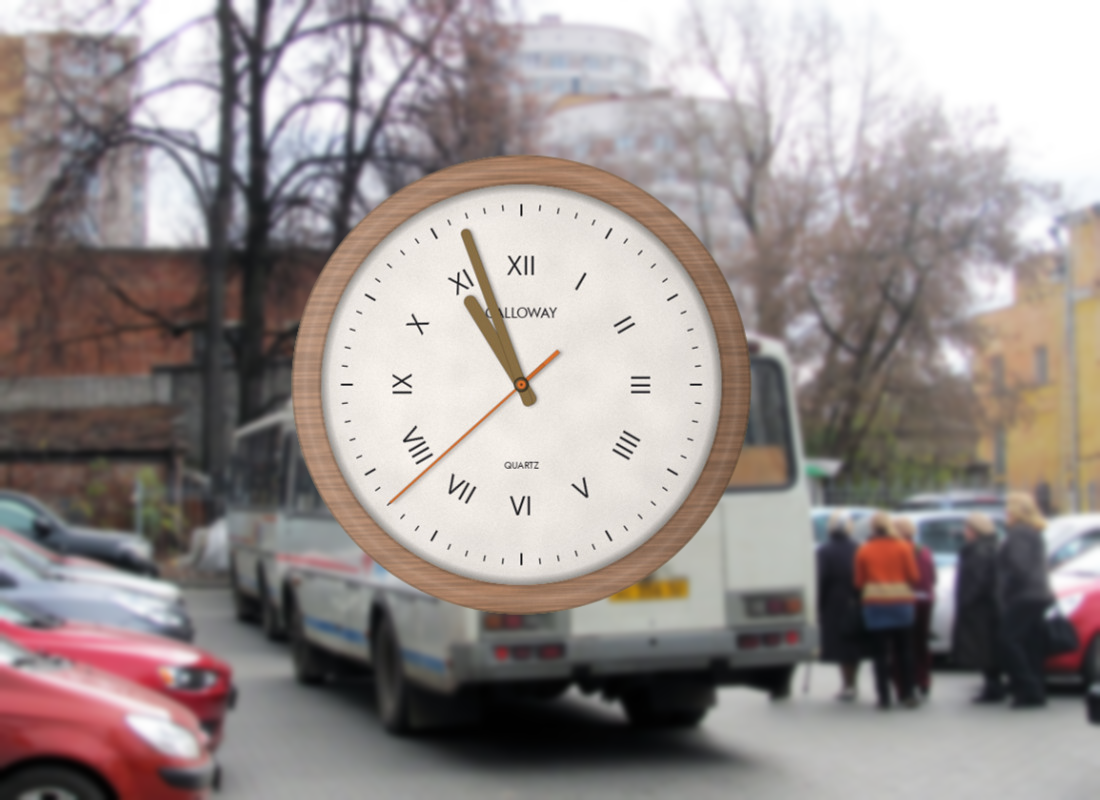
10:56:38
